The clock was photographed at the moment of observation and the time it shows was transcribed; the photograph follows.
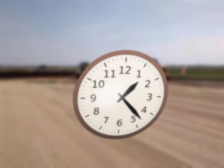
1:23
